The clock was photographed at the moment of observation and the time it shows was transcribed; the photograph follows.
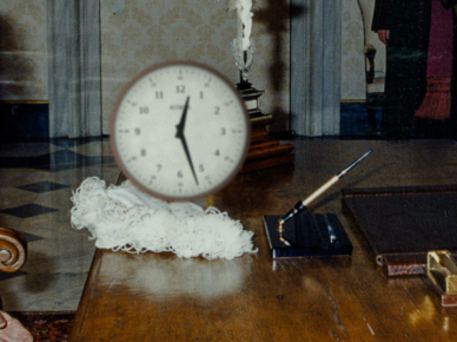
12:27
